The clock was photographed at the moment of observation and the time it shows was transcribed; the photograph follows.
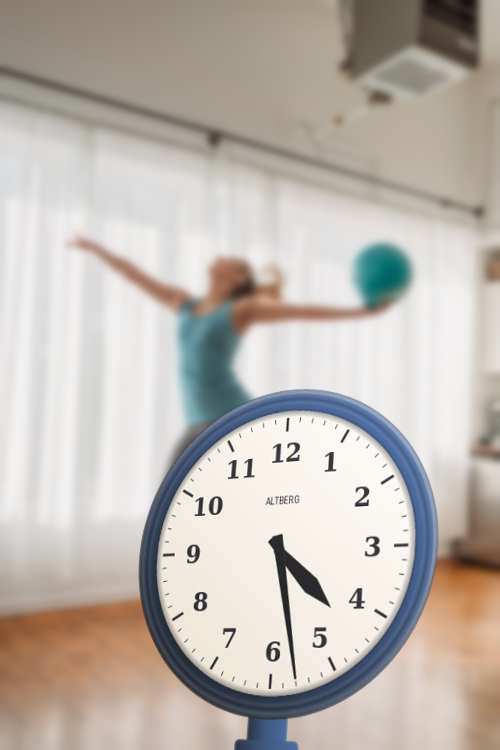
4:28
